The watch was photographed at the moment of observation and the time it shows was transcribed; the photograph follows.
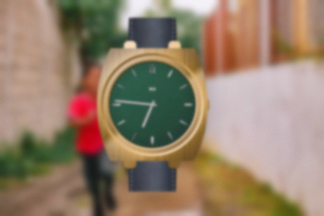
6:46
